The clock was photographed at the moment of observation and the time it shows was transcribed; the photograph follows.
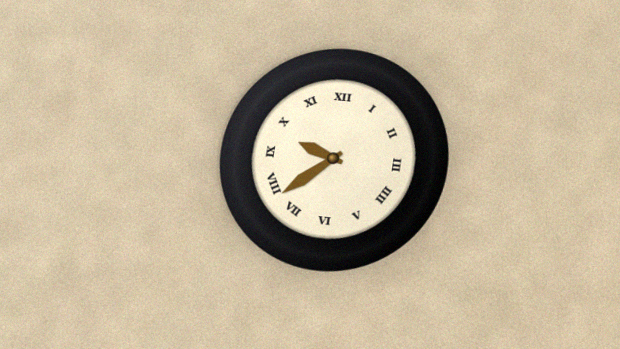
9:38
